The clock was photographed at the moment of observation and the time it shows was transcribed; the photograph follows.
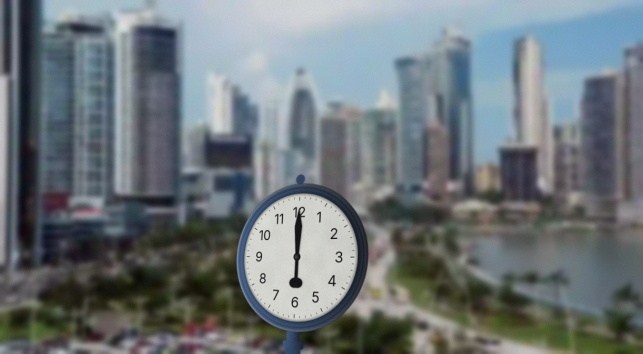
6:00
